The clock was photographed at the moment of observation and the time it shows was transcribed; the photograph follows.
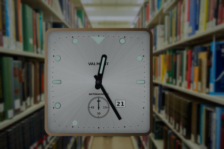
12:25
